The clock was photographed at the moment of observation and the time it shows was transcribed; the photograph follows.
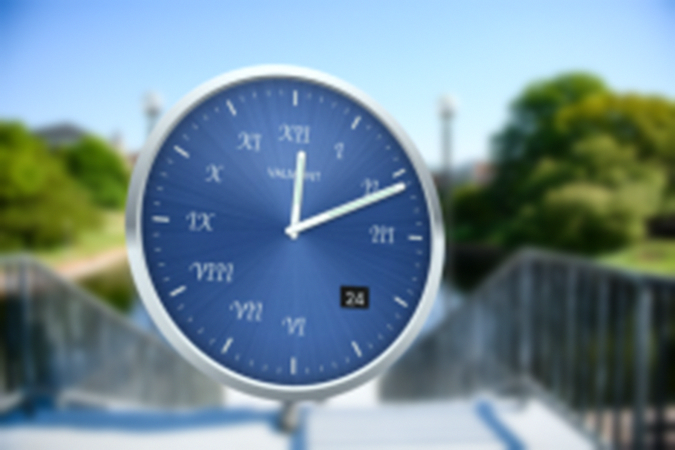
12:11
